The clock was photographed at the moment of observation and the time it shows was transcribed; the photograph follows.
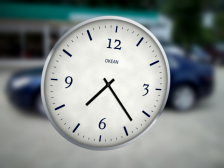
7:23
